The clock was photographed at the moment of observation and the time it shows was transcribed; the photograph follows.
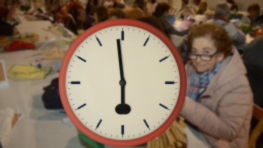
5:59
